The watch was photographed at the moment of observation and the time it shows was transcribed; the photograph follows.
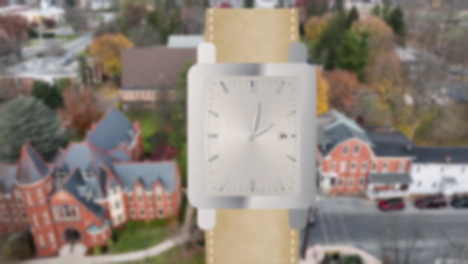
2:02
